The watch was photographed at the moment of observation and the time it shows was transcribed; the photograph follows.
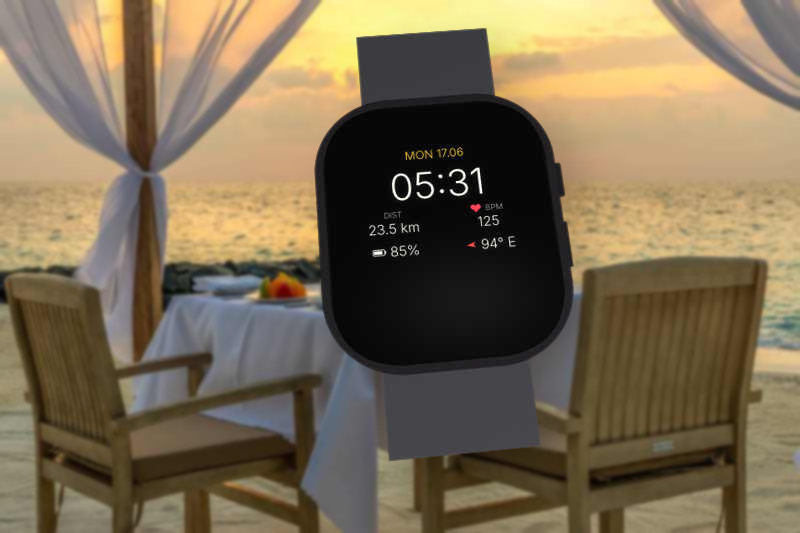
5:31
